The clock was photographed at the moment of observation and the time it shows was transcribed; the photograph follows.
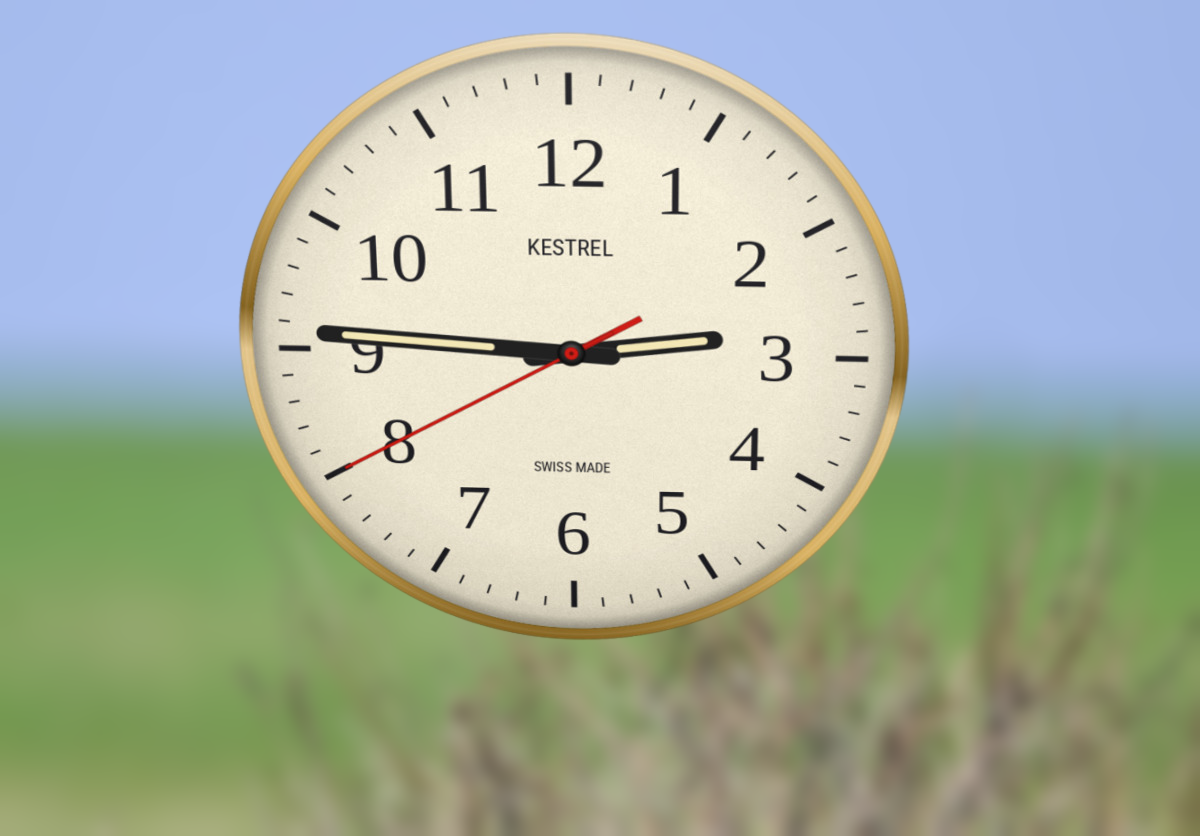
2:45:40
